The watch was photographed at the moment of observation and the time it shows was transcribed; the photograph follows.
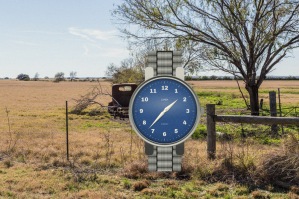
1:37
